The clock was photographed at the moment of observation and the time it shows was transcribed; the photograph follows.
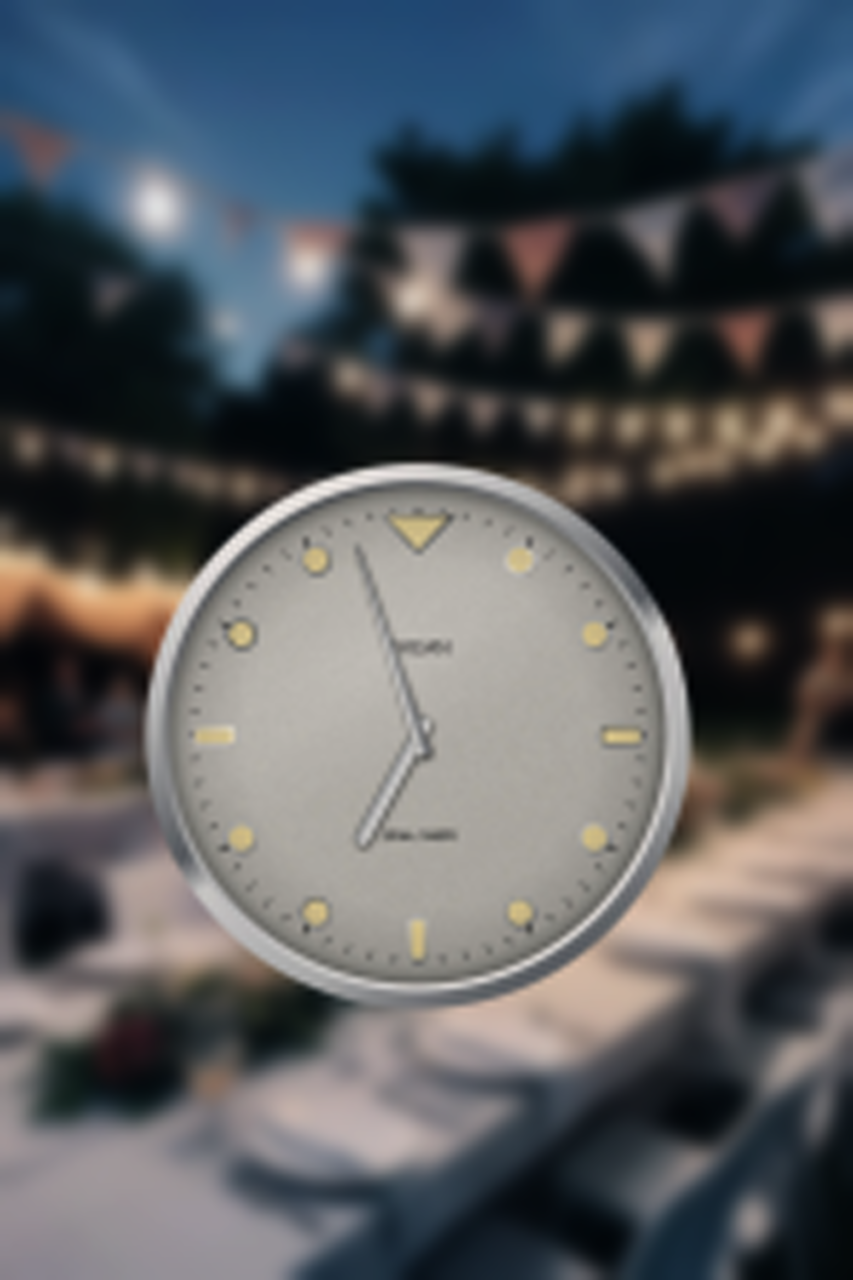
6:57
